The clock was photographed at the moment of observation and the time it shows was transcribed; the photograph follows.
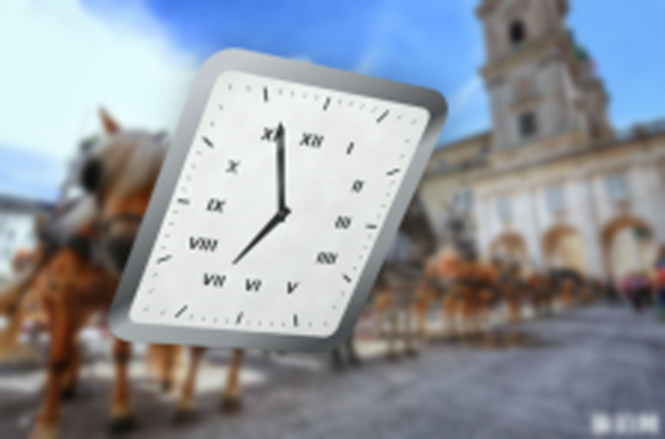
6:56
